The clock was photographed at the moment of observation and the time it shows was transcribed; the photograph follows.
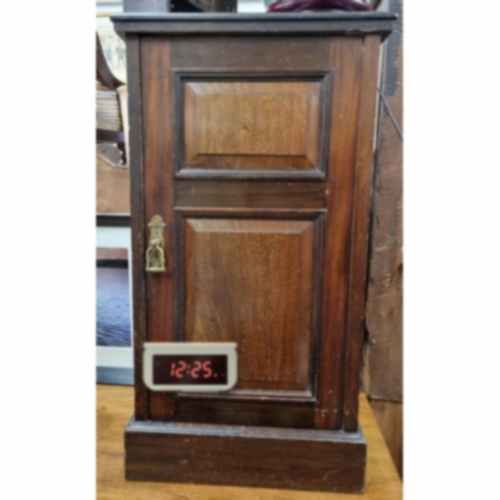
12:25
